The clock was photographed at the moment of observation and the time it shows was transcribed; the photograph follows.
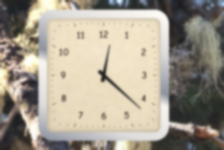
12:22
